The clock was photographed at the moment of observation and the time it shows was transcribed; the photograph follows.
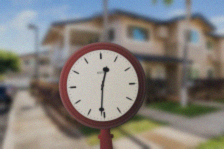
12:31
